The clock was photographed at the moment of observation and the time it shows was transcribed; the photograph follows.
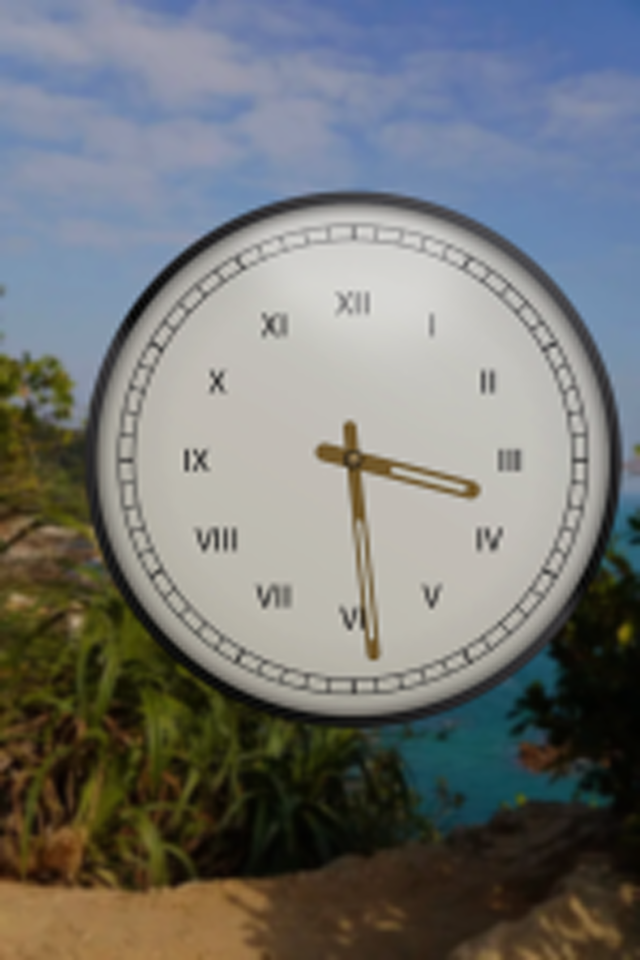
3:29
